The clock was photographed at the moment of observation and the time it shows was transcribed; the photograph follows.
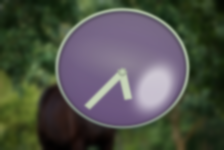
5:37
